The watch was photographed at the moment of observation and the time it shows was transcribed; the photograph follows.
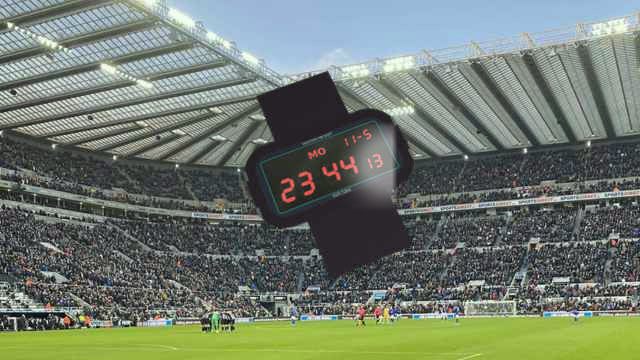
23:44:13
